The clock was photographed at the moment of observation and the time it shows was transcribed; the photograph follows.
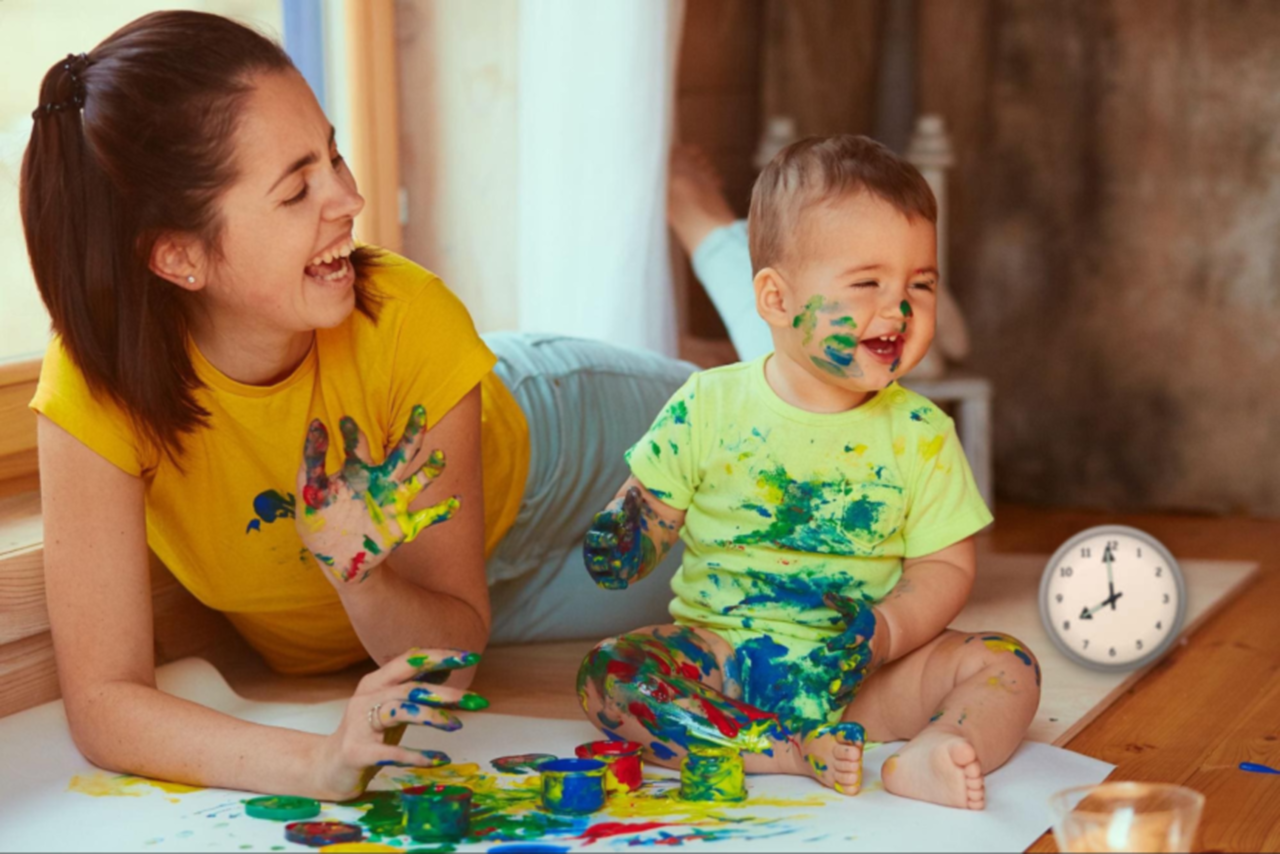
7:59
